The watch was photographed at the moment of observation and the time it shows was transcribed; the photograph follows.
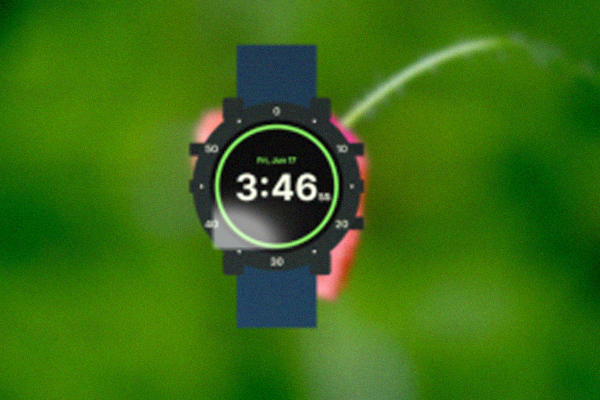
3:46
